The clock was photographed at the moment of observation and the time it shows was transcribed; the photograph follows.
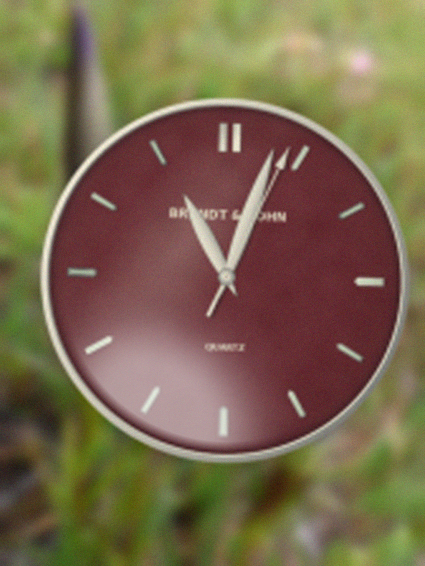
11:03:04
